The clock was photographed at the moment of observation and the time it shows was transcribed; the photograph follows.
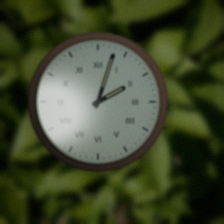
2:03
